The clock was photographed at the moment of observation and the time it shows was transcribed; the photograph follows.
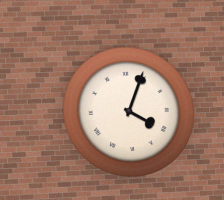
4:04
